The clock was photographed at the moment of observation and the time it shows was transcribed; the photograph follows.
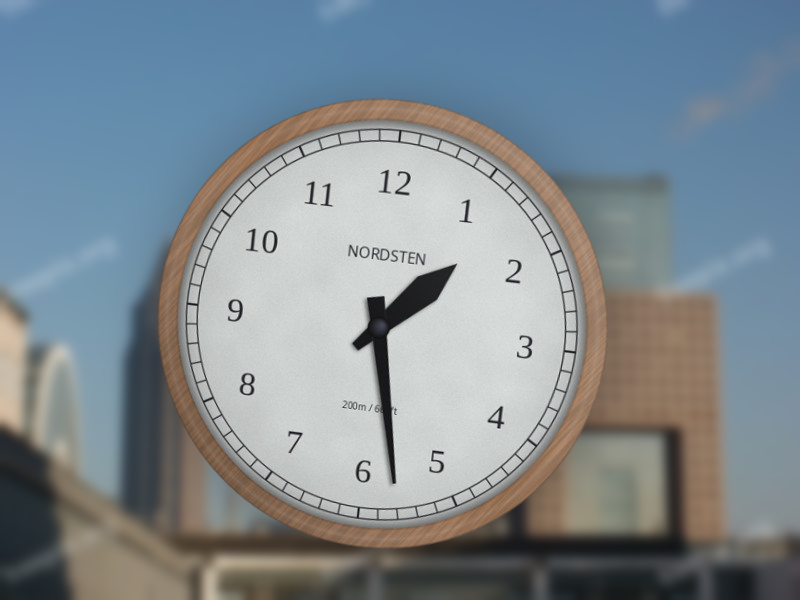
1:28
